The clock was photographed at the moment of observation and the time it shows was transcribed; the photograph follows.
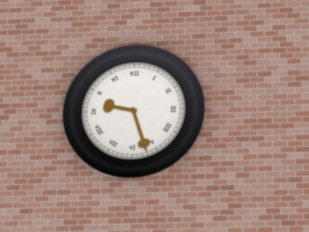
9:27
